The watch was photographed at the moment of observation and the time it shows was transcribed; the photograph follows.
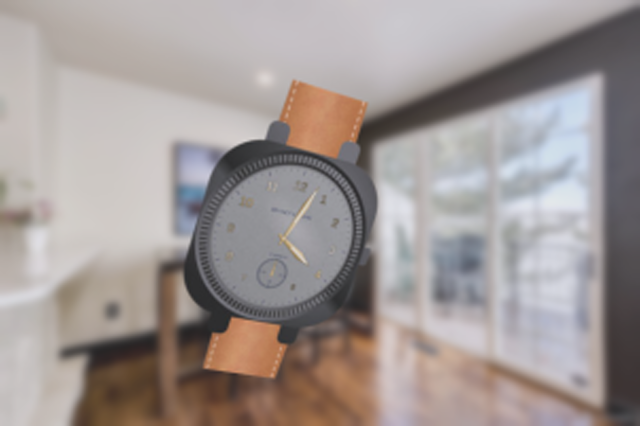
4:03
